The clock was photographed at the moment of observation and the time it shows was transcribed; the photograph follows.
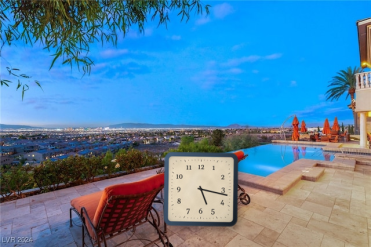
5:17
